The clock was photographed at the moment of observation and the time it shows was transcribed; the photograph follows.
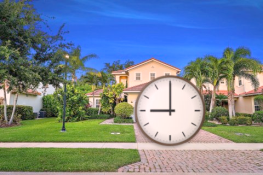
9:00
